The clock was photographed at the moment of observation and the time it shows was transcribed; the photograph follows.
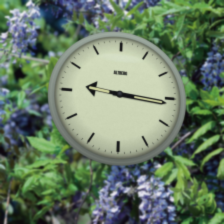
9:16
